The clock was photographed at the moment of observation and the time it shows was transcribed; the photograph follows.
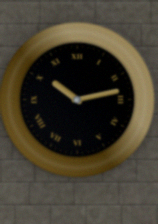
10:13
